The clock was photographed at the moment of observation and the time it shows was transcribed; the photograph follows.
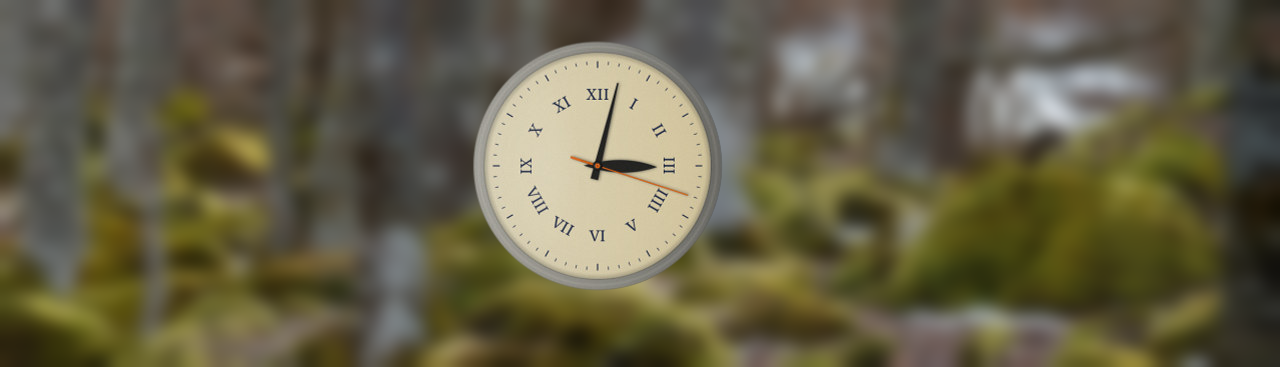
3:02:18
